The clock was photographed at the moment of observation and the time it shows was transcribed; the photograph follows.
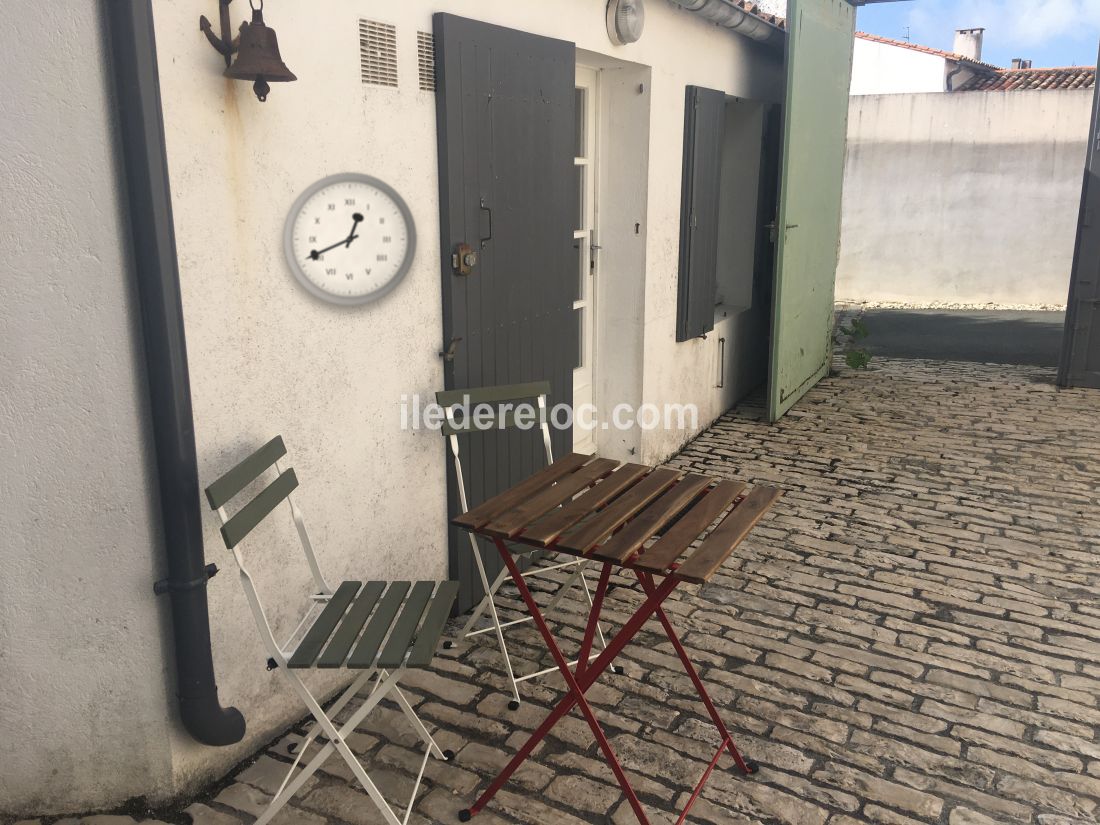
12:41
